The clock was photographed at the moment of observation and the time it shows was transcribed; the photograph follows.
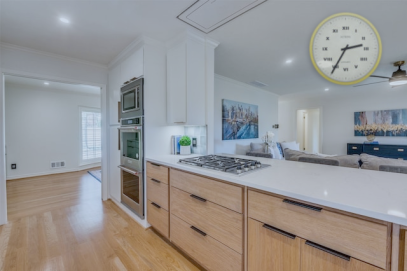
2:35
